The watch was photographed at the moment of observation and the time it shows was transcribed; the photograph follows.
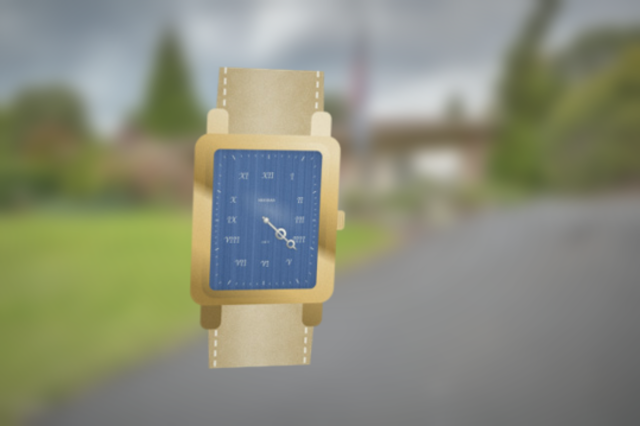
4:22
